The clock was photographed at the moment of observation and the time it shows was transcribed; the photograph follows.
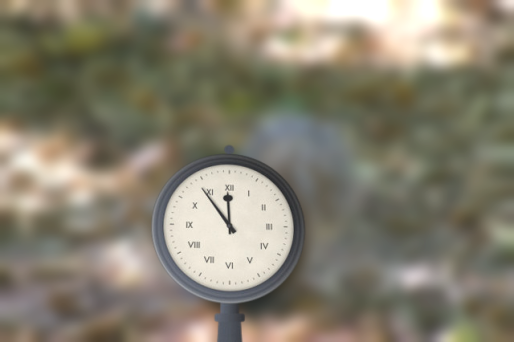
11:54
